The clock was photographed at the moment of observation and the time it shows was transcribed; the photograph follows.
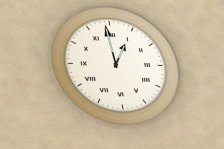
12:59
